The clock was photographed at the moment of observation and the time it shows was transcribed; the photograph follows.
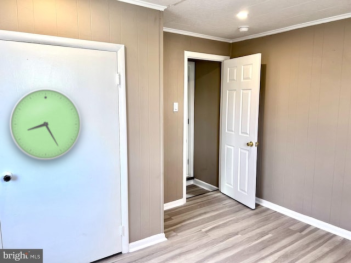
8:25
